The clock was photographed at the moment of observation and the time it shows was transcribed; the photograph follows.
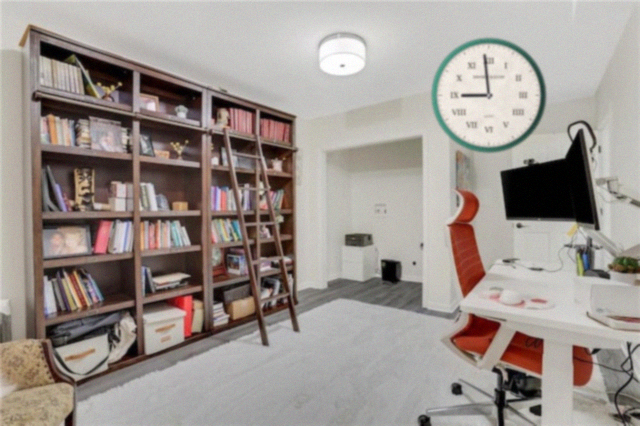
8:59
